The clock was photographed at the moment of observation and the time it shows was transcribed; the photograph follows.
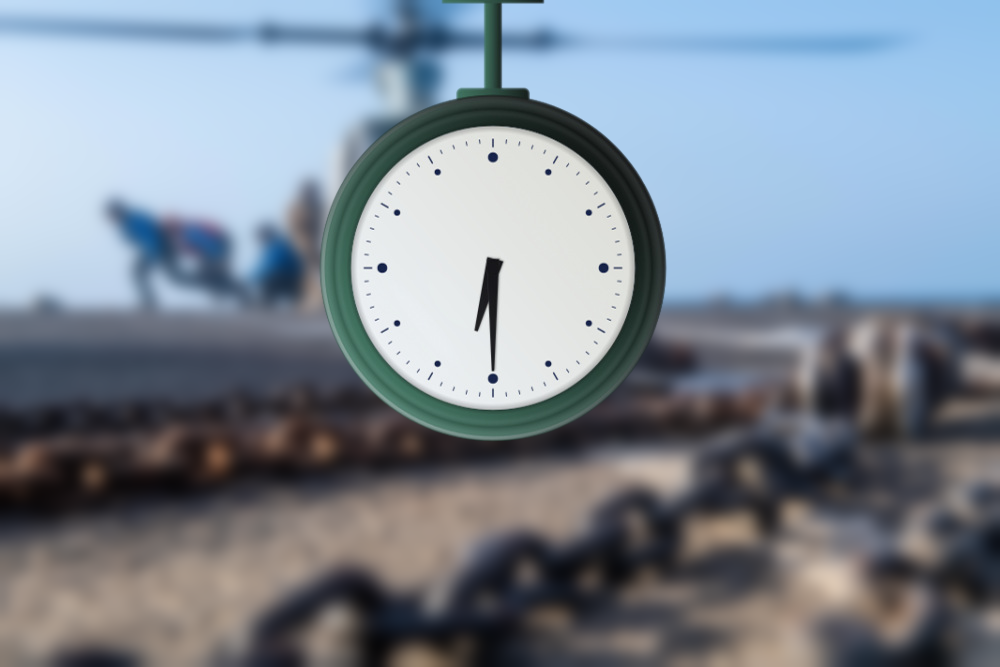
6:30
